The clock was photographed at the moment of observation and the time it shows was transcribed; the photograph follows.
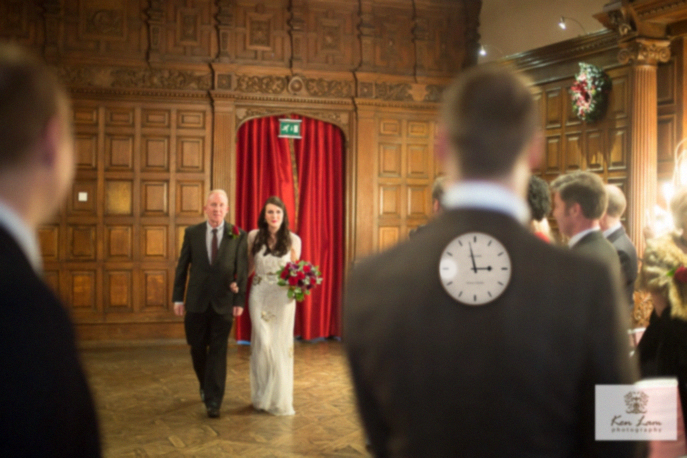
2:58
